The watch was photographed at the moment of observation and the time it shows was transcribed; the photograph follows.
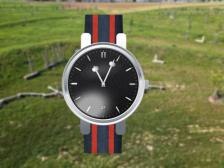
11:04
